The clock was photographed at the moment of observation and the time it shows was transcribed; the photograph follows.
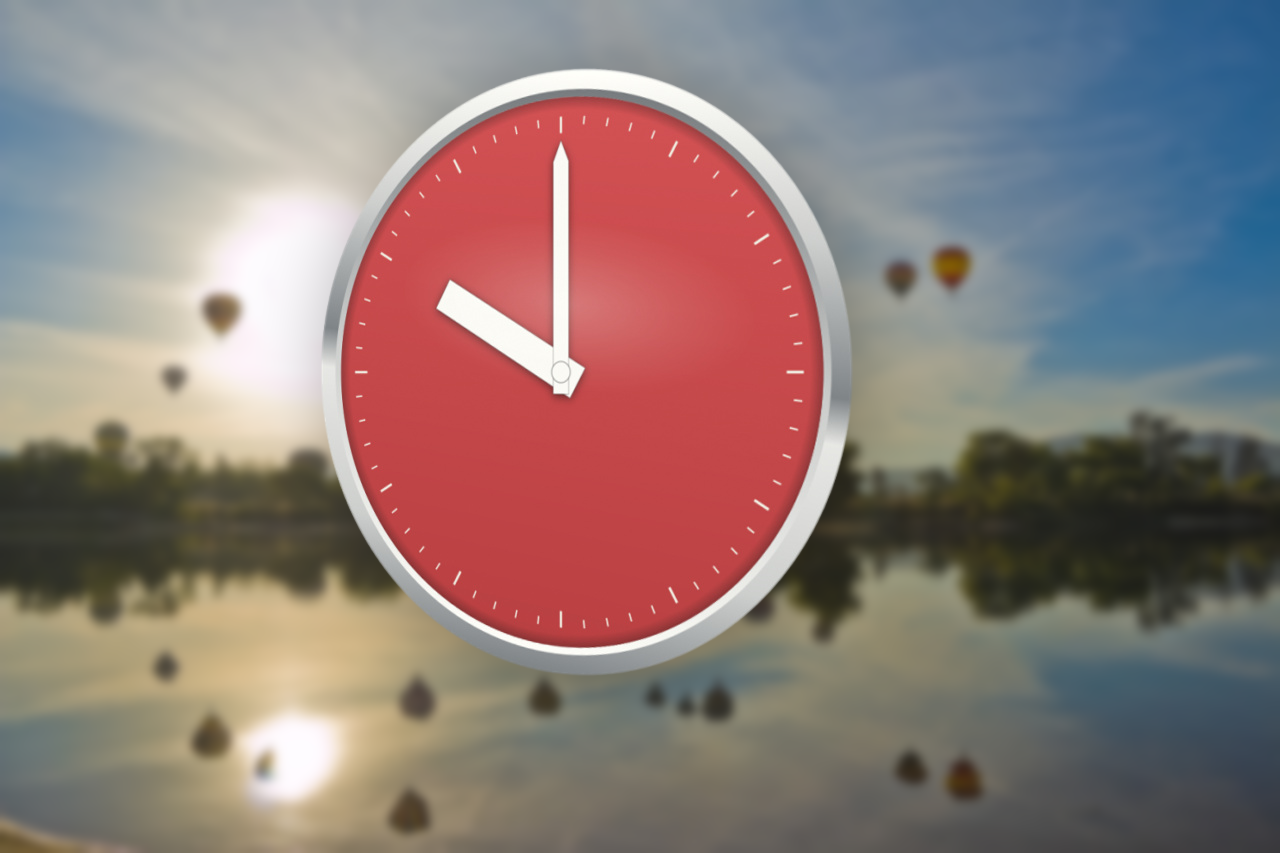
10:00
